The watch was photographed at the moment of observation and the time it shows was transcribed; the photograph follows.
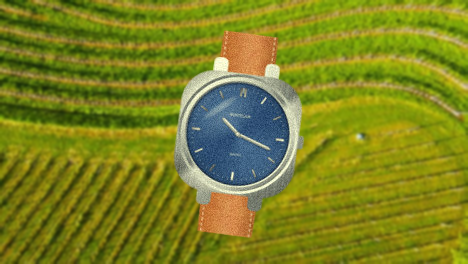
10:18
